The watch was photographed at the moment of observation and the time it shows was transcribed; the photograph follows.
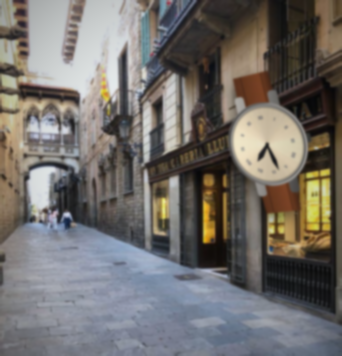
7:28
